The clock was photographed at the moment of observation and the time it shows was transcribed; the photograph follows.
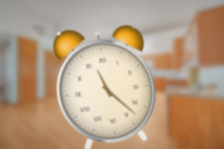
11:23
